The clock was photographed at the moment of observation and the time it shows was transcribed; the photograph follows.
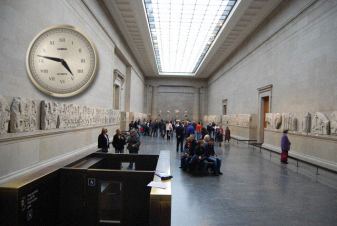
4:47
